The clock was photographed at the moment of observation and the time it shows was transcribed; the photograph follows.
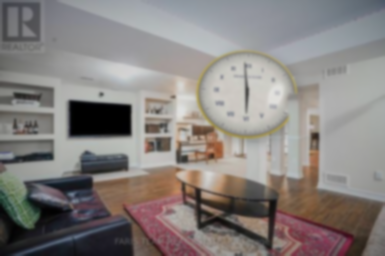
5:59
